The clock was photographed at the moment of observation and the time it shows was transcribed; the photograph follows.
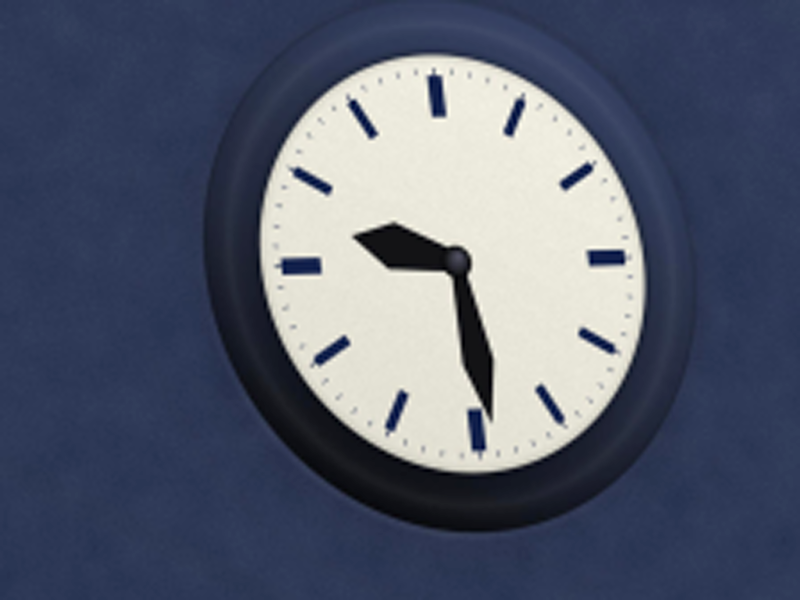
9:29
